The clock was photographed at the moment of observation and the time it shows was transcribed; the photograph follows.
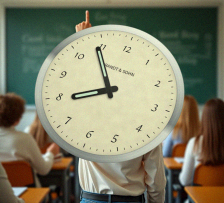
7:54
